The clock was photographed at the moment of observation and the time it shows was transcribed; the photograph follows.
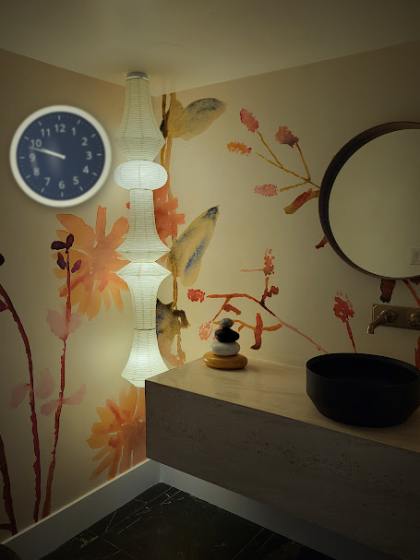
9:48
